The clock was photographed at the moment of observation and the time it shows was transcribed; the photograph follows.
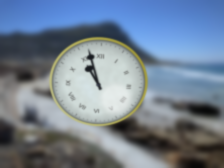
10:57
